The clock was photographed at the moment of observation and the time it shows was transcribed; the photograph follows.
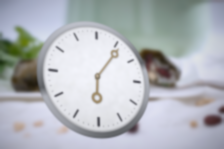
6:06
